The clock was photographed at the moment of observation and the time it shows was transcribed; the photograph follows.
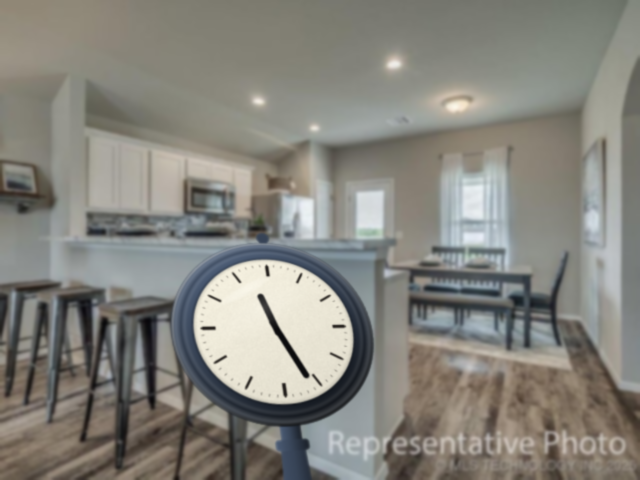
11:26
